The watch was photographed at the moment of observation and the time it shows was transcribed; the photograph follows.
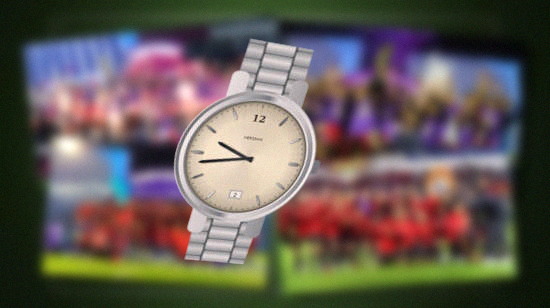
9:43
